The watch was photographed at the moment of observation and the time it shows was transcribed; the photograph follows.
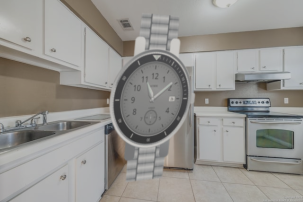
11:09
